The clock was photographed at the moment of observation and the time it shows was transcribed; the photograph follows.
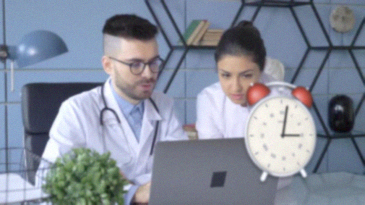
3:02
